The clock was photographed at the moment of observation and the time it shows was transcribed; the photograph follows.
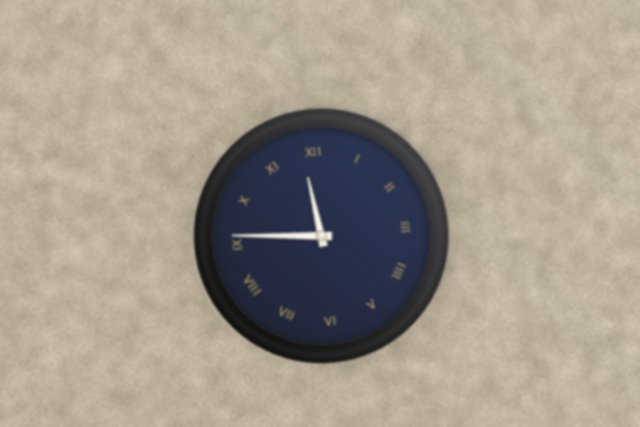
11:46
